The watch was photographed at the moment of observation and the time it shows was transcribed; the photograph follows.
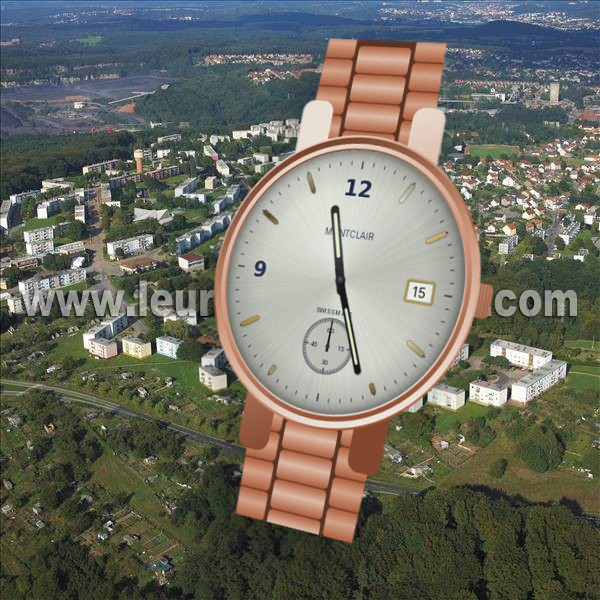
11:26
